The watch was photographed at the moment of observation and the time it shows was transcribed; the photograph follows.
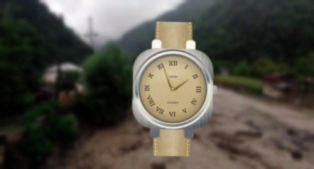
1:56
